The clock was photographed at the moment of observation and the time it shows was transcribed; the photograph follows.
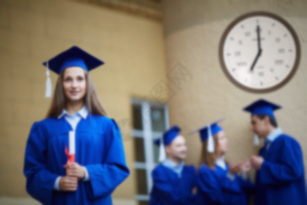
7:00
